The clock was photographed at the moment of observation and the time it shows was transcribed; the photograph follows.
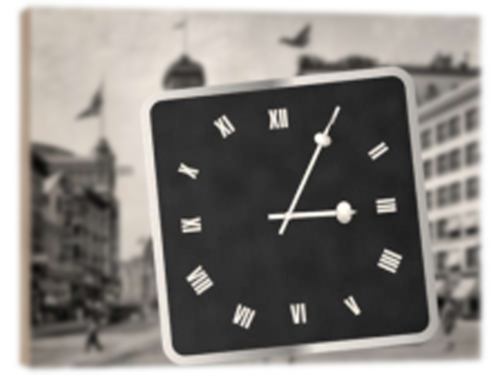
3:05
